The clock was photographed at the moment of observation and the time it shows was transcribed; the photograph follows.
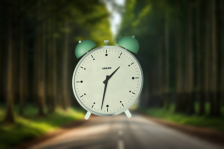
1:32
